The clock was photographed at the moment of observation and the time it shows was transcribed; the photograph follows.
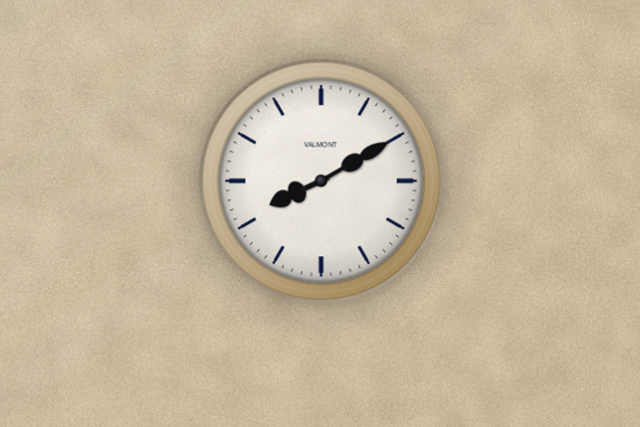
8:10
